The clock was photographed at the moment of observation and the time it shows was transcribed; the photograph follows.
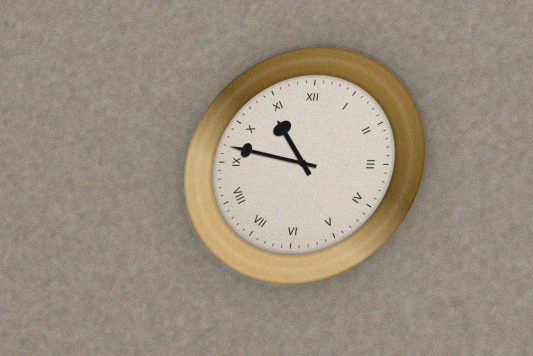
10:47
